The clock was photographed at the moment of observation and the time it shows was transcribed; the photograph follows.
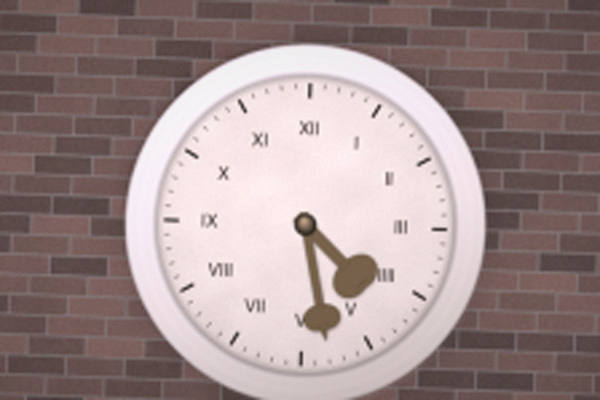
4:28
